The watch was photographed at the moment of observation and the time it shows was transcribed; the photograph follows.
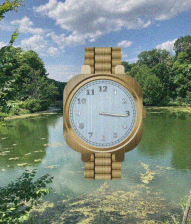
3:16
